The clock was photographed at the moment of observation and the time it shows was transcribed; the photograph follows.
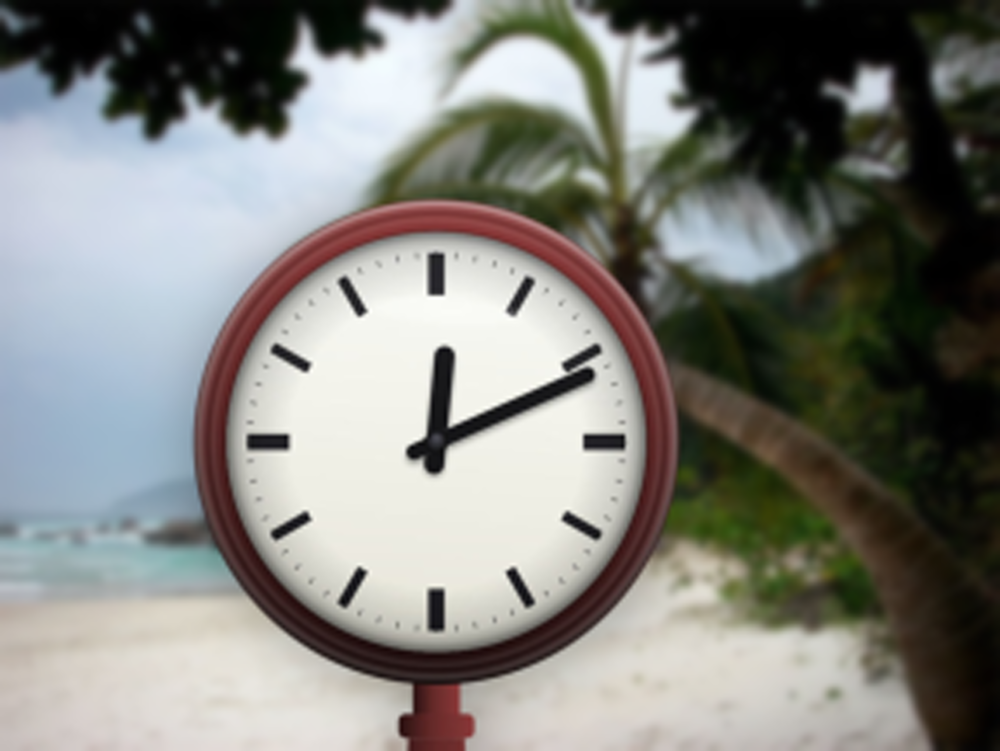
12:11
